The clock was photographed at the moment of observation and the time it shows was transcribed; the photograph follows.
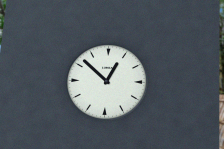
12:52
